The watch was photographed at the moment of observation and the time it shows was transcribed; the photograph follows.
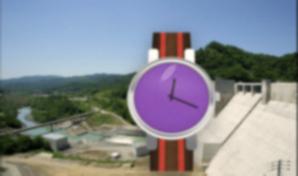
12:19
